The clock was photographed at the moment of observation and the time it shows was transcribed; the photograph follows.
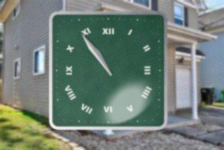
10:54
